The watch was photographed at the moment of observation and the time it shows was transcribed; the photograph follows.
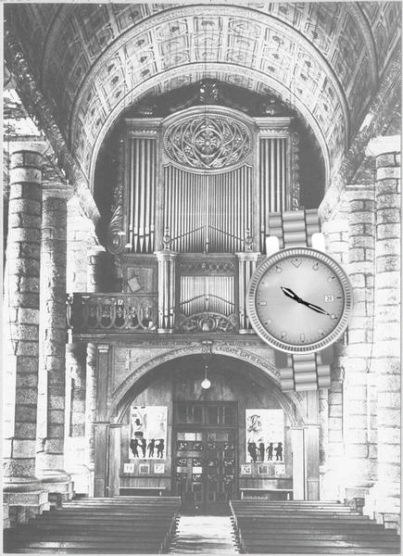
10:20
